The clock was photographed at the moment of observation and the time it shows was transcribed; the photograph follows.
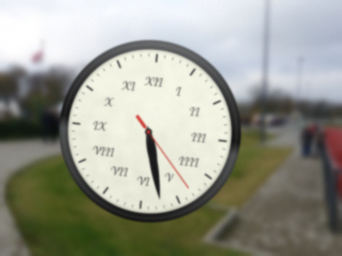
5:27:23
